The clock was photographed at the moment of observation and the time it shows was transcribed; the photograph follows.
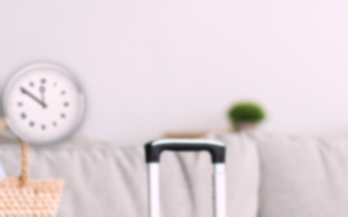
11:51
